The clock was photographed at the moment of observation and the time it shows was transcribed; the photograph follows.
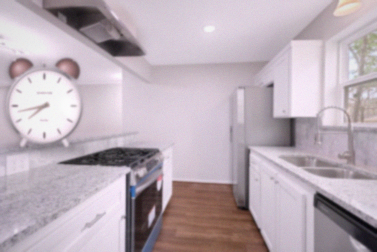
7:43
